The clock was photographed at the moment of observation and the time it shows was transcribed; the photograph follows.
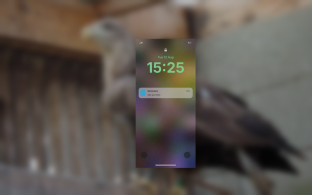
15:25
